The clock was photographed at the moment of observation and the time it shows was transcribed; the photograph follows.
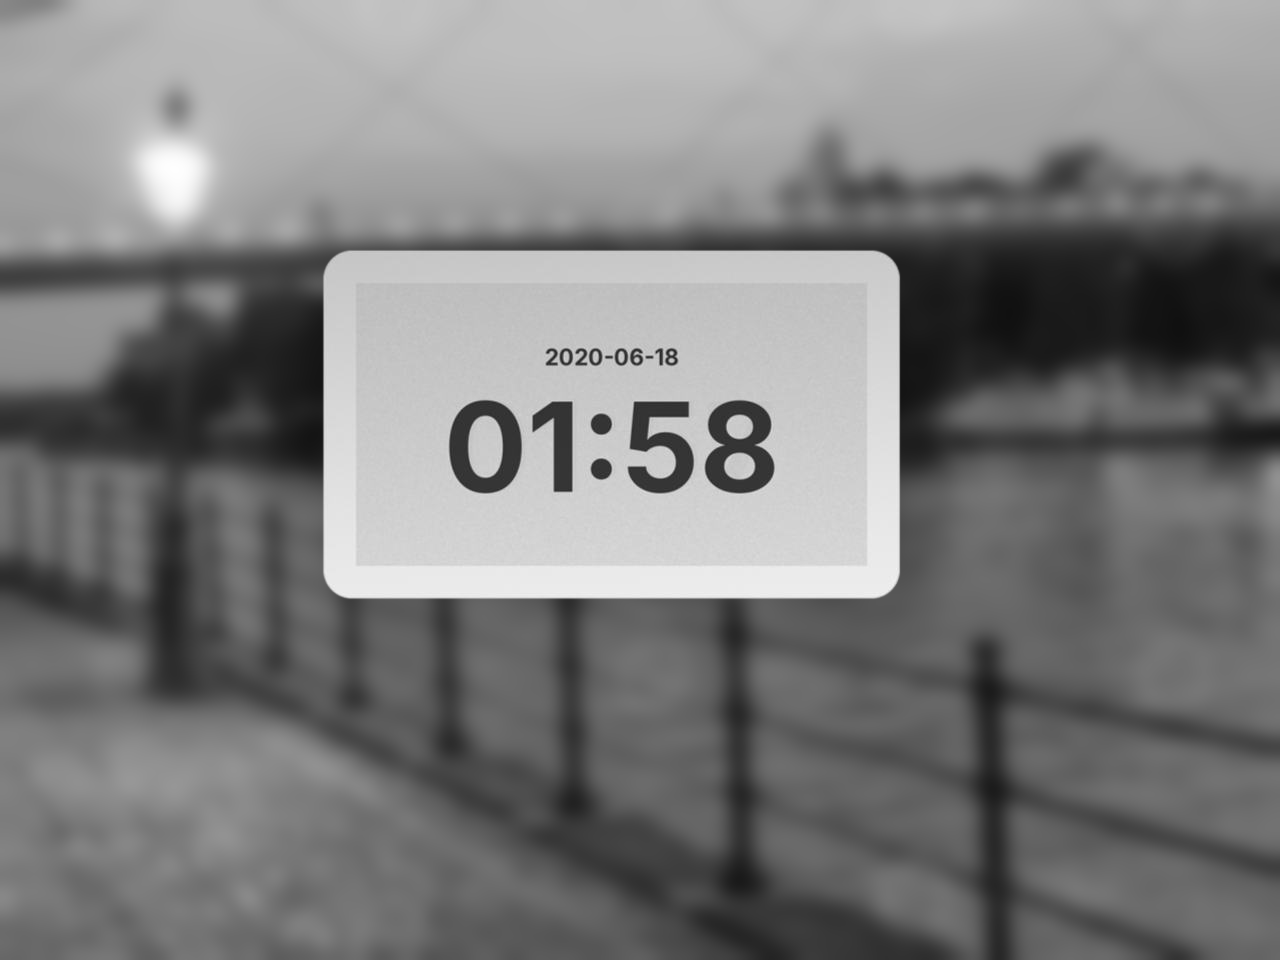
1:58
